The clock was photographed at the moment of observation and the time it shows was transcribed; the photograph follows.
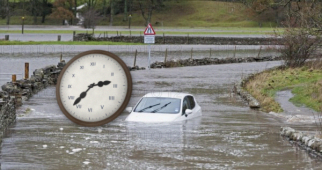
2:37
